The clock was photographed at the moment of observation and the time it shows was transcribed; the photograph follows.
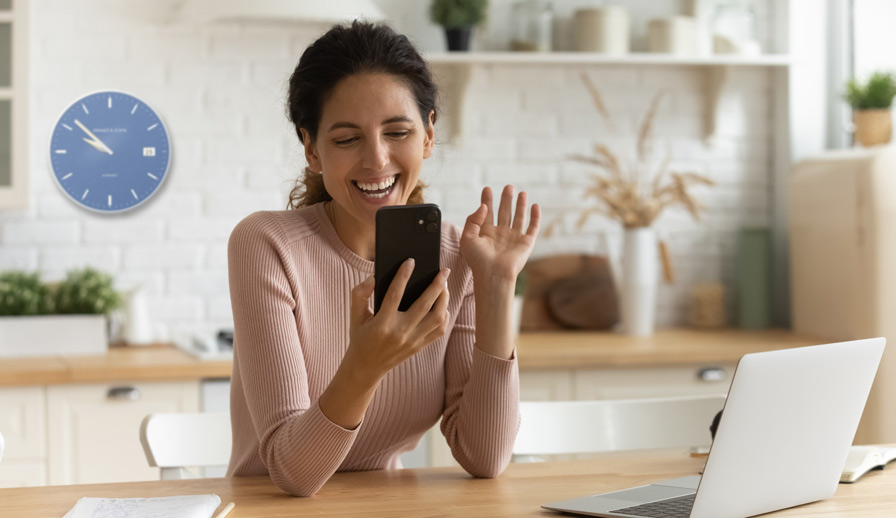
9:52
